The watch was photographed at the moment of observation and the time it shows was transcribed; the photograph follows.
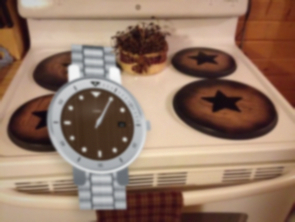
1:05
